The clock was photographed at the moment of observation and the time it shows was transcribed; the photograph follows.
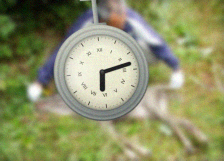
6:13
